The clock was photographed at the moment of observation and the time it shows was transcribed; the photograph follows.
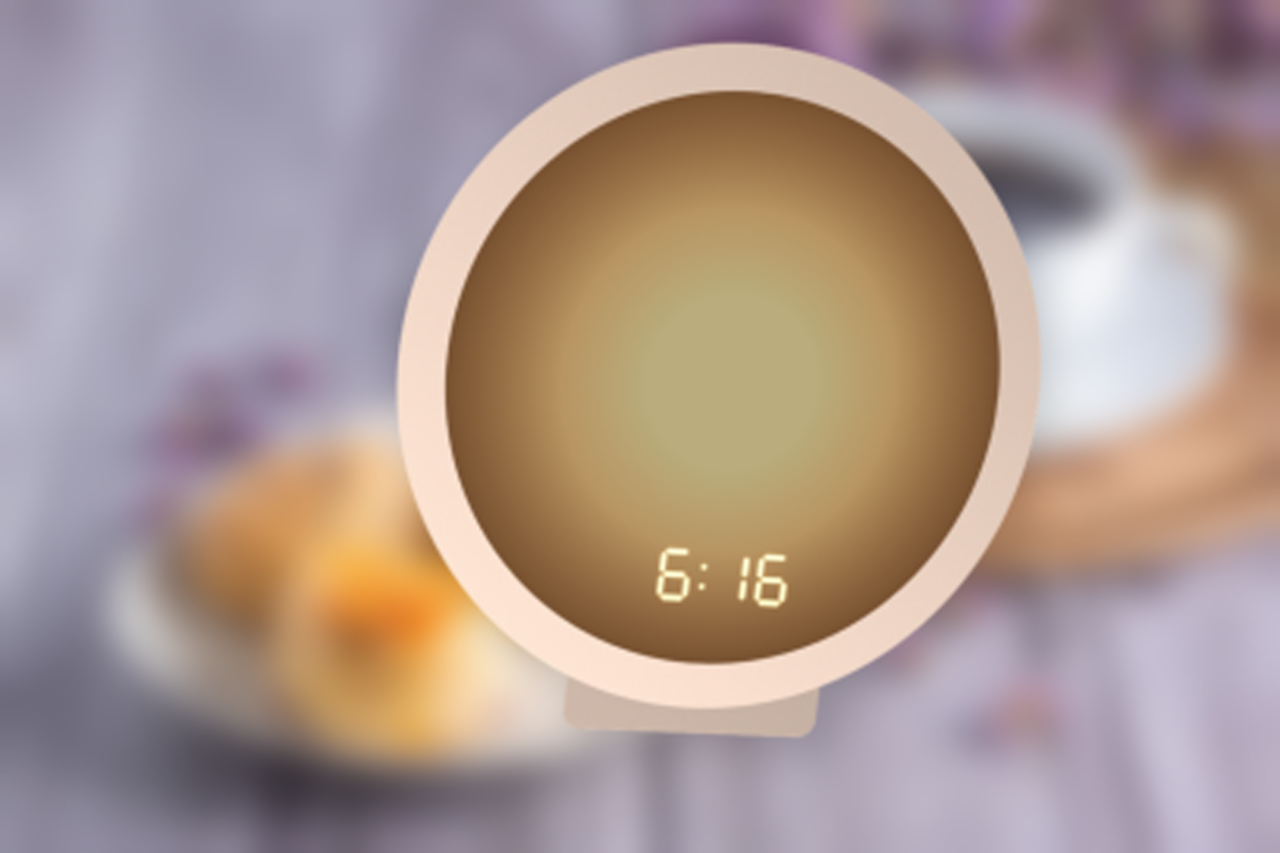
6:16
